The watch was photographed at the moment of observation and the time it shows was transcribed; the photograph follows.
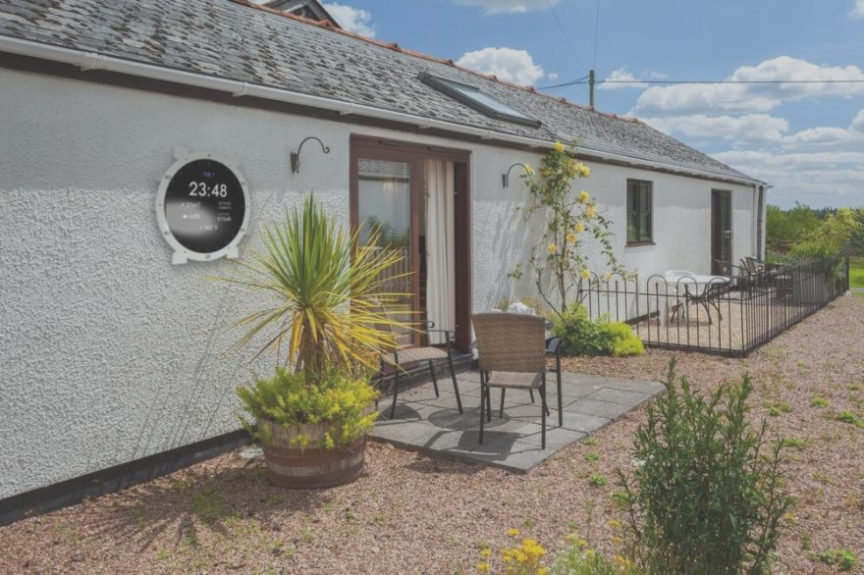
23:48
